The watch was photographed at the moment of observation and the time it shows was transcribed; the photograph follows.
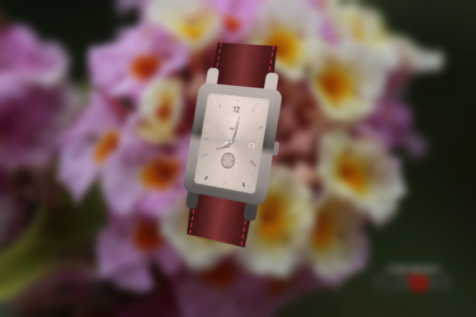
8:02
